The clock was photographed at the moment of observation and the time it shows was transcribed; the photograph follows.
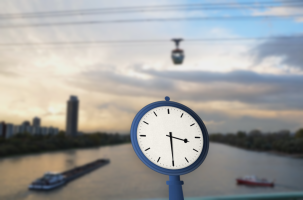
3:30
